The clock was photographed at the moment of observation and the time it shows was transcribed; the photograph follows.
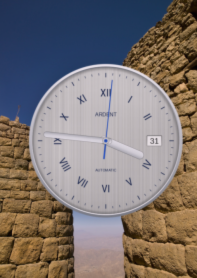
3:46:01
